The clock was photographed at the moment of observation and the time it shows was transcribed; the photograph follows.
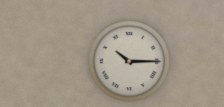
10:15
